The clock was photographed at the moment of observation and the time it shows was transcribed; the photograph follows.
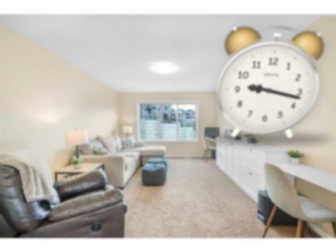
9:17
